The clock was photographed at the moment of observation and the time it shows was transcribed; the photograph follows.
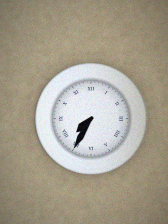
7:35
